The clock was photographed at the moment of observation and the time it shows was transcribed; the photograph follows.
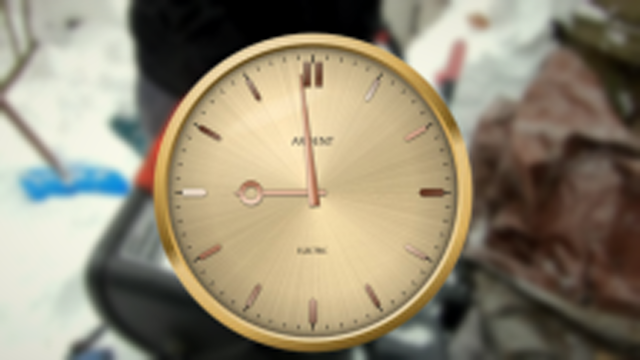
8:59
